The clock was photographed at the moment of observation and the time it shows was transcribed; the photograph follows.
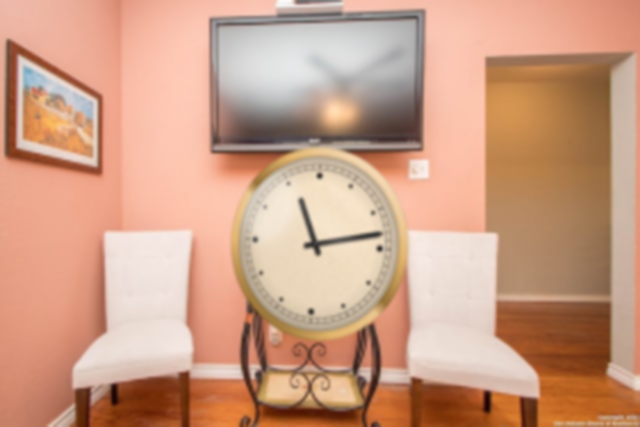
11:13
